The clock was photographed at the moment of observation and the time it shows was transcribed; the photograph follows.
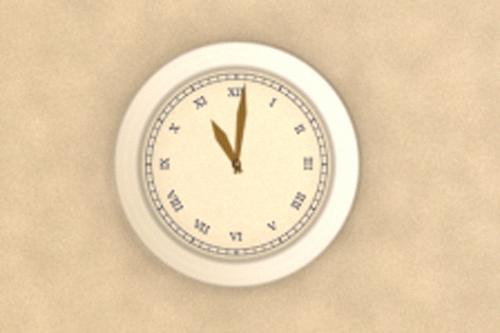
11:01
